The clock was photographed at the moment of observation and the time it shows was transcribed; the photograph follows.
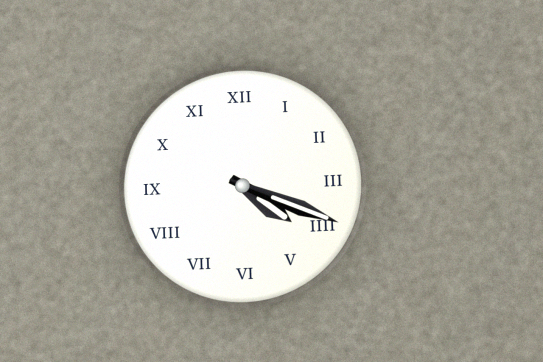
4:19
